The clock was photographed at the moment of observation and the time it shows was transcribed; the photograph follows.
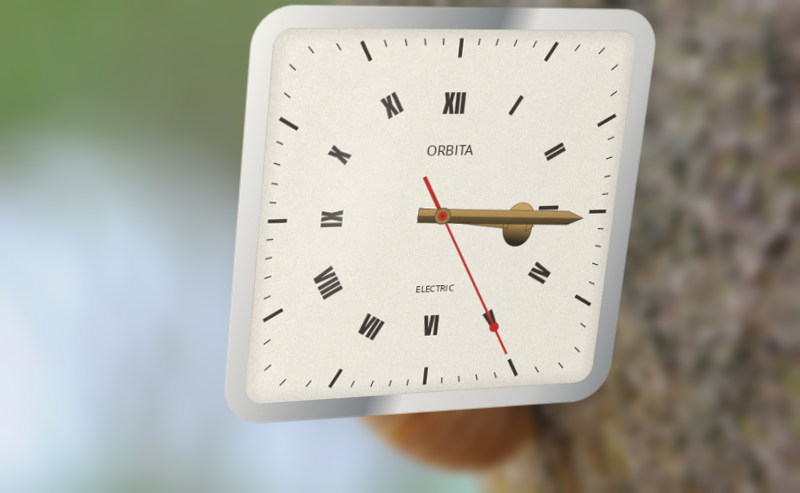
3:15:25
